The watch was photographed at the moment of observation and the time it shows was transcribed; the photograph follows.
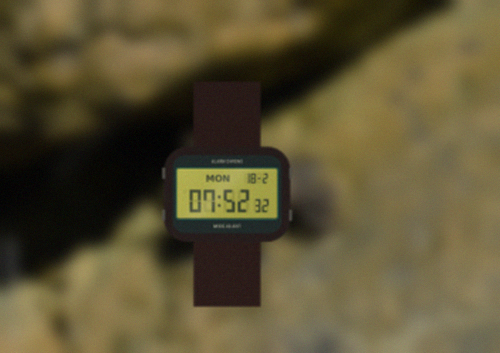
7:52:32
